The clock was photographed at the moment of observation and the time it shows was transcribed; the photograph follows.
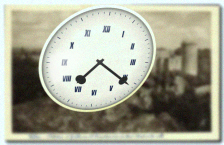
7:21
